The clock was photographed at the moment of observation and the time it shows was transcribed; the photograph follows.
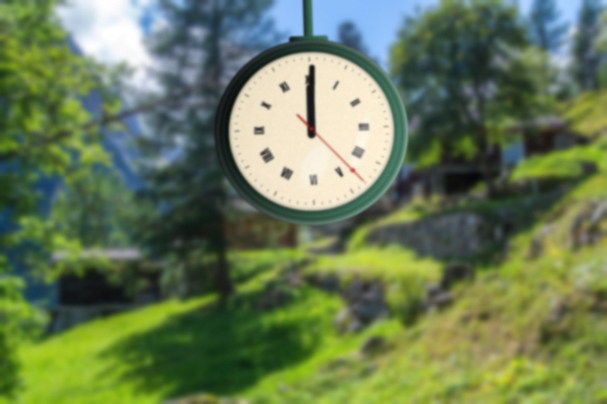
12:00:23
